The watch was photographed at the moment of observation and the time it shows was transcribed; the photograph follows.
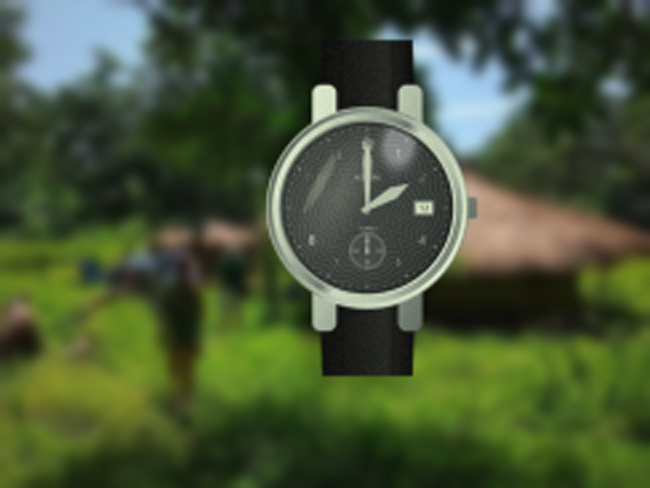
2:00
